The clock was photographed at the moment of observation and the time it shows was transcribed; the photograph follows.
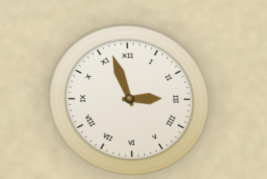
2:57
